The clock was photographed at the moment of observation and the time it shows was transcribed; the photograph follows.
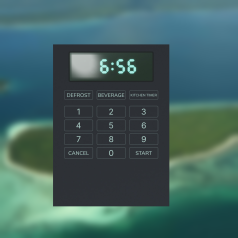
6:56
